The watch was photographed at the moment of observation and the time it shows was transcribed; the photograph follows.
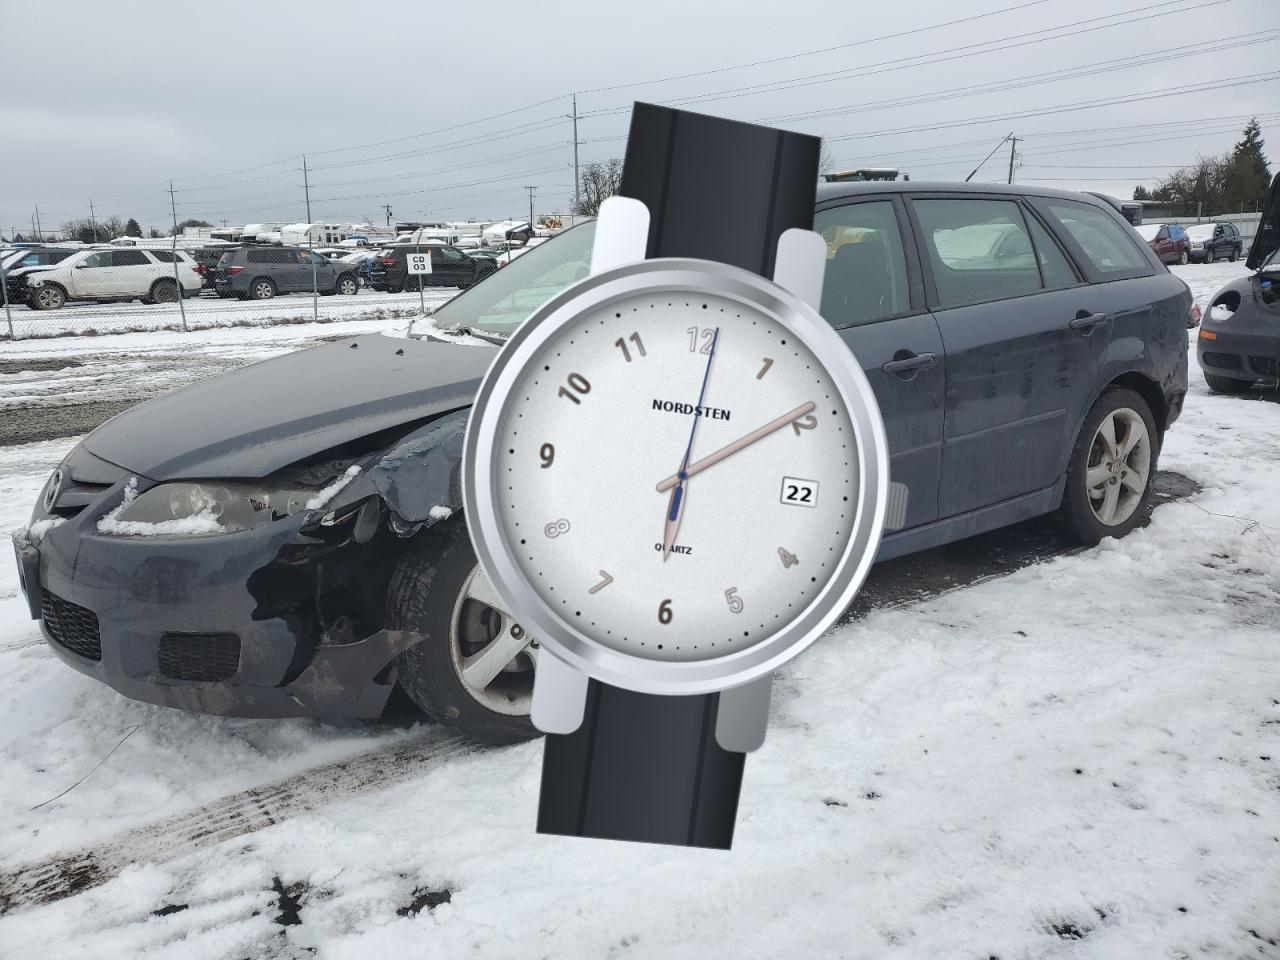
6:09:01
